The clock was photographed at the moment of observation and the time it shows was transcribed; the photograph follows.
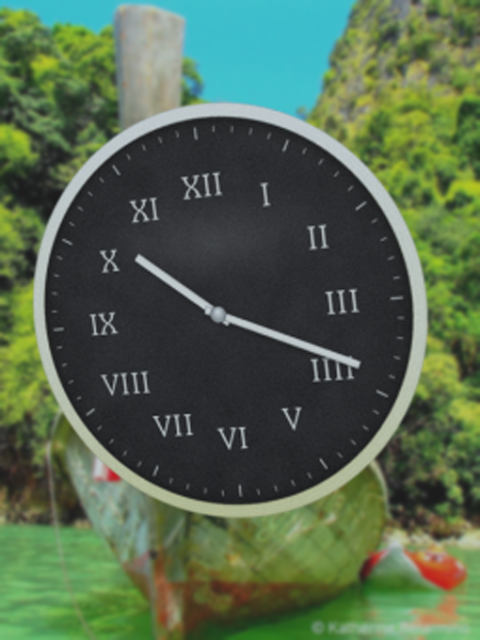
10:19
